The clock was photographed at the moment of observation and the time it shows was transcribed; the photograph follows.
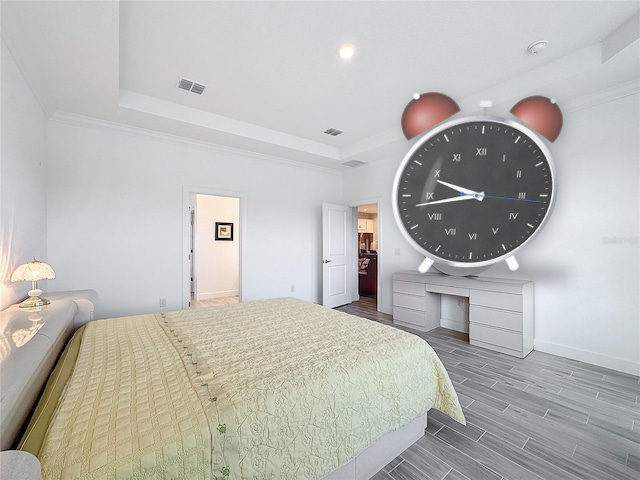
9:43:16
